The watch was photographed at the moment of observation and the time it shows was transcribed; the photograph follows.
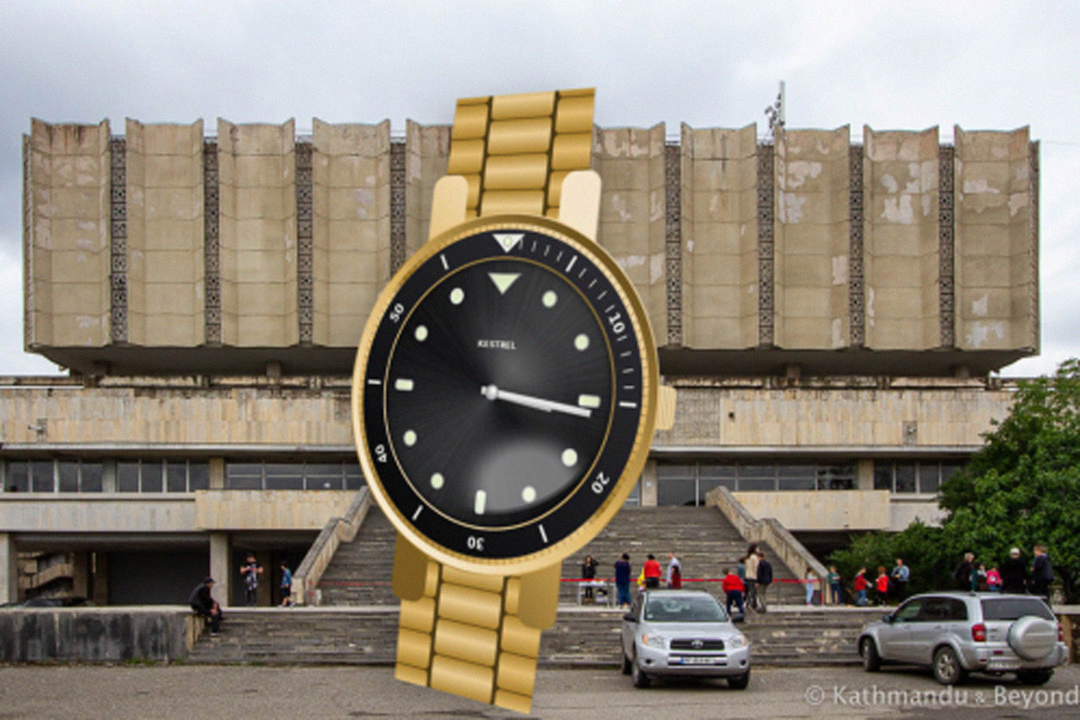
3:16
